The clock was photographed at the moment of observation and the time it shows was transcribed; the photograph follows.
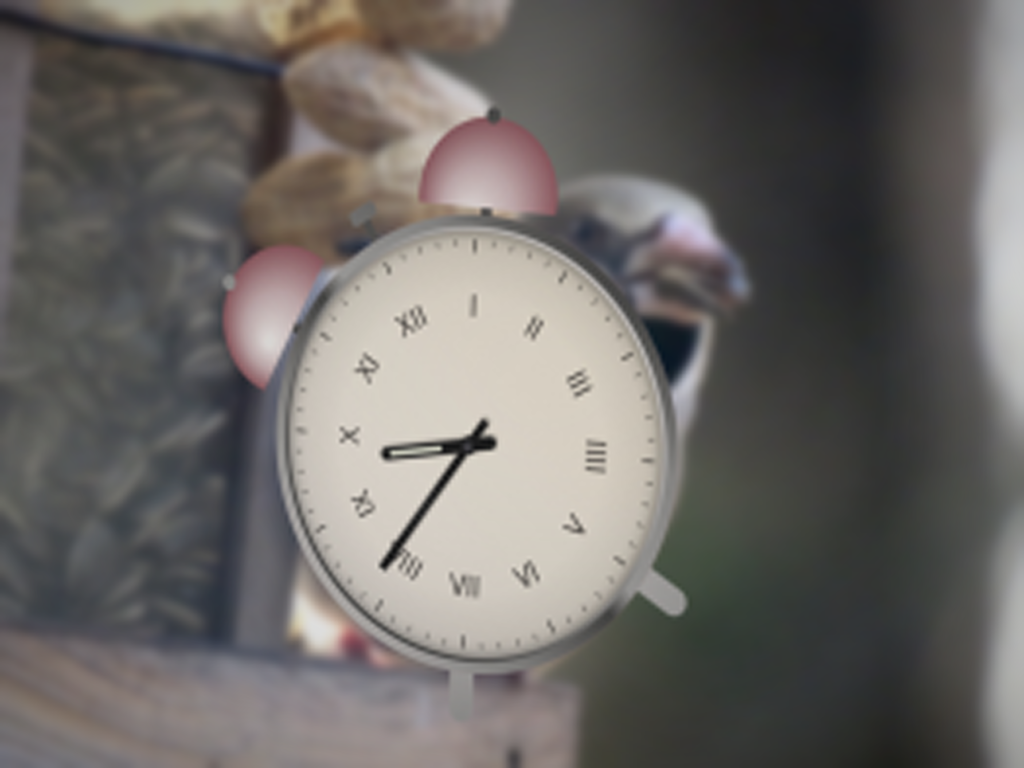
9:41
